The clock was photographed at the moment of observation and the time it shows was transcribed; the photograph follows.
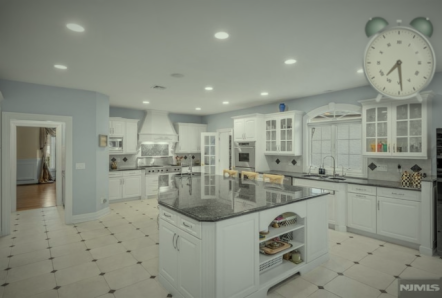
7:29
